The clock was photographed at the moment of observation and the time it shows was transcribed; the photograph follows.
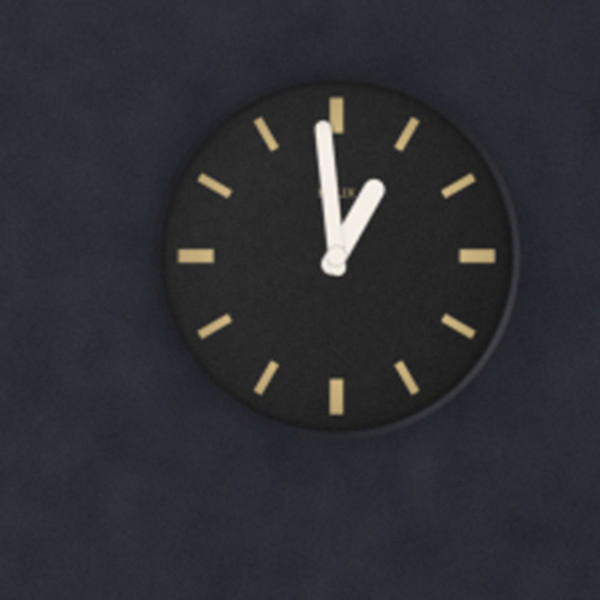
12:59
